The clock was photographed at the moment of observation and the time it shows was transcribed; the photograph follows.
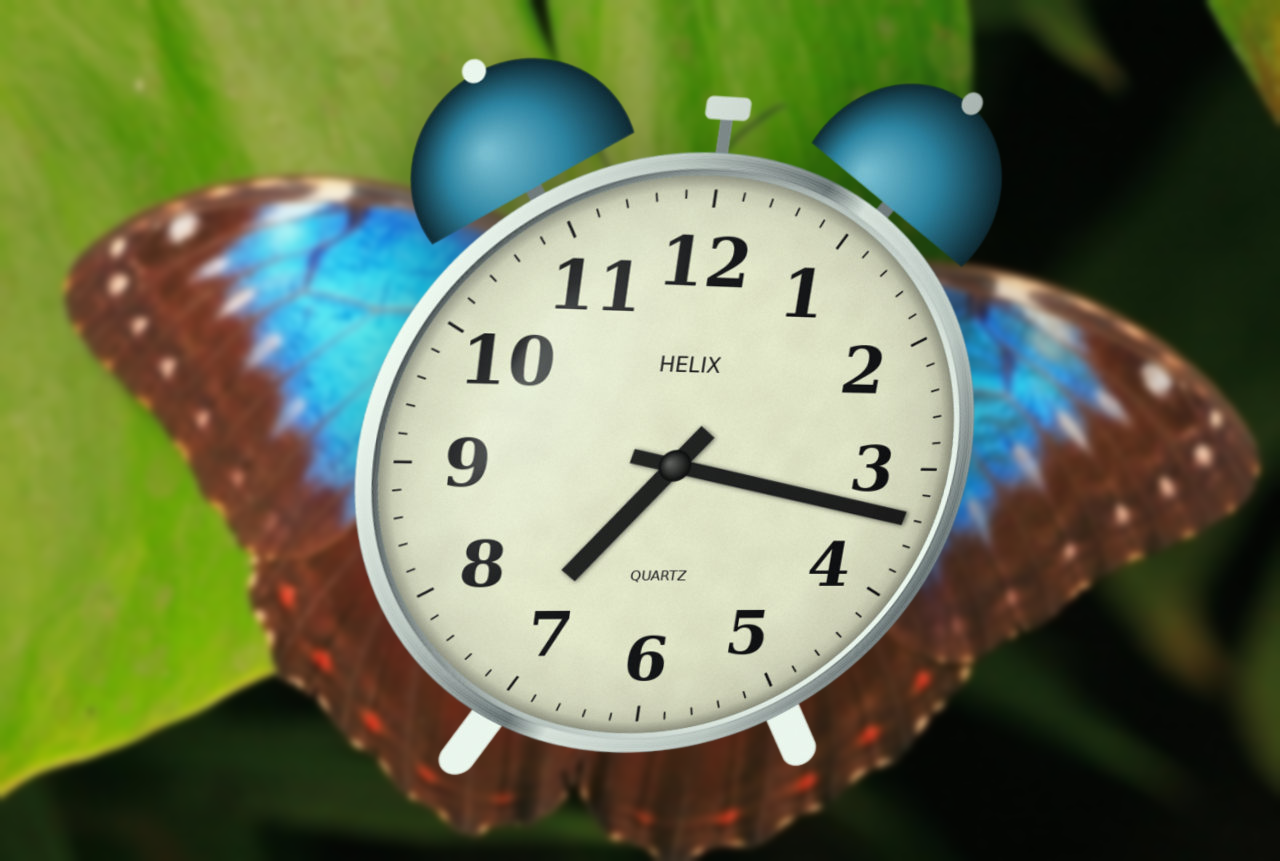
7:17
